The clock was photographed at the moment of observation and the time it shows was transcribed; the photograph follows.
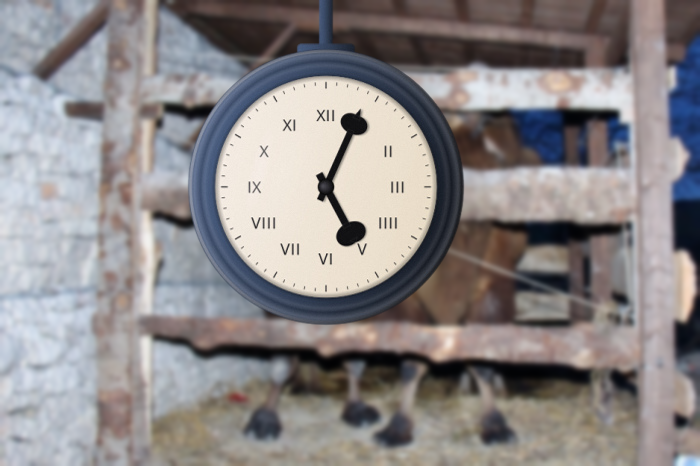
5:04
